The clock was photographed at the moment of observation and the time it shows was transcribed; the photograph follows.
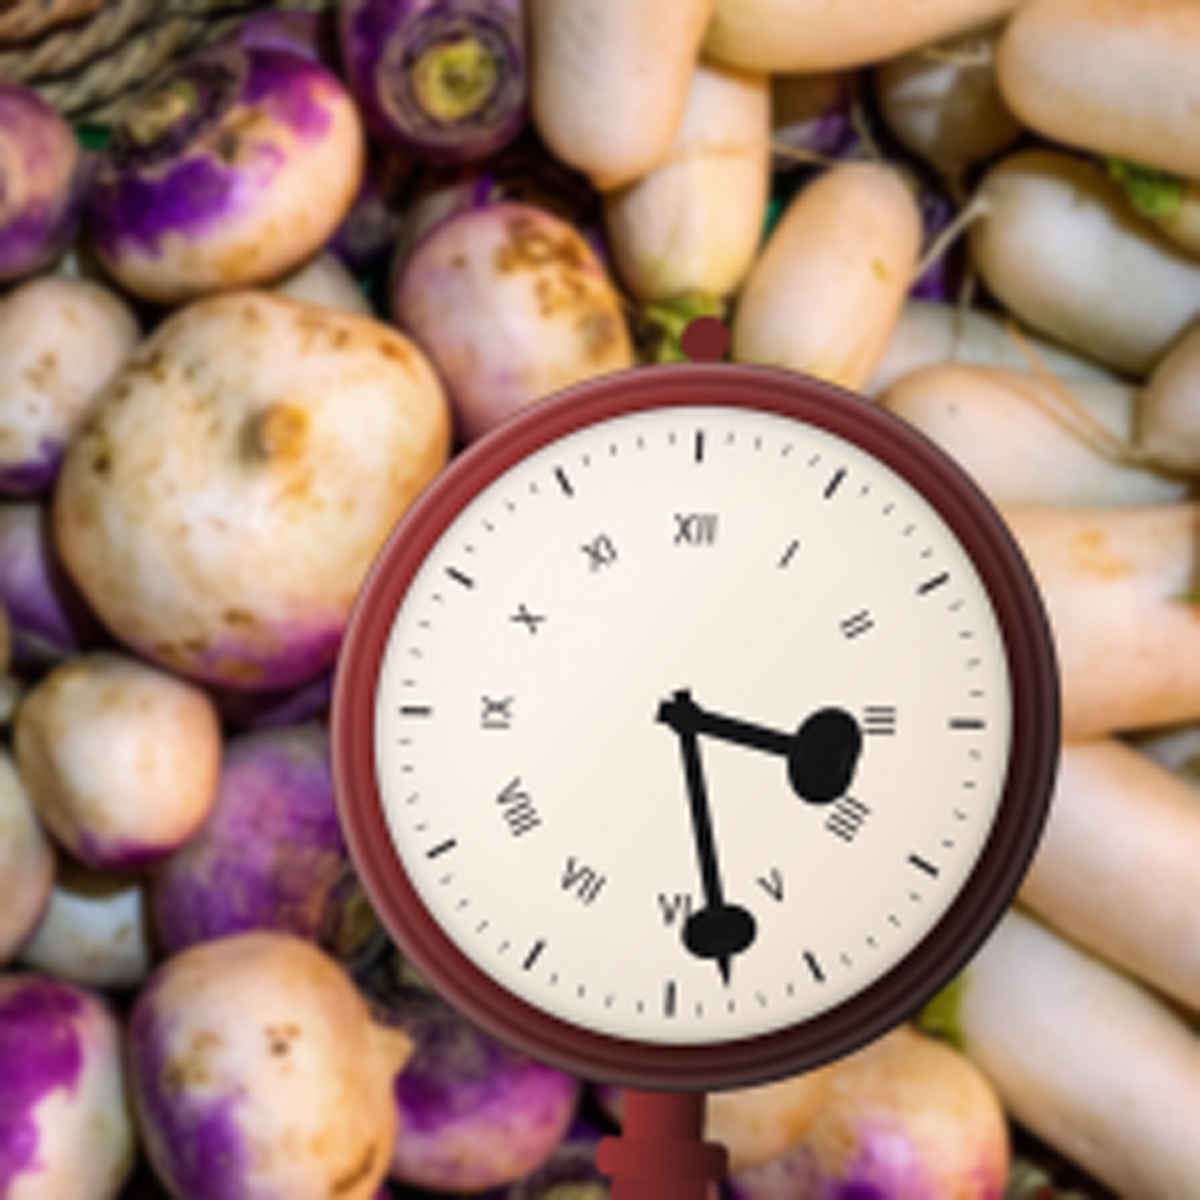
3:28
